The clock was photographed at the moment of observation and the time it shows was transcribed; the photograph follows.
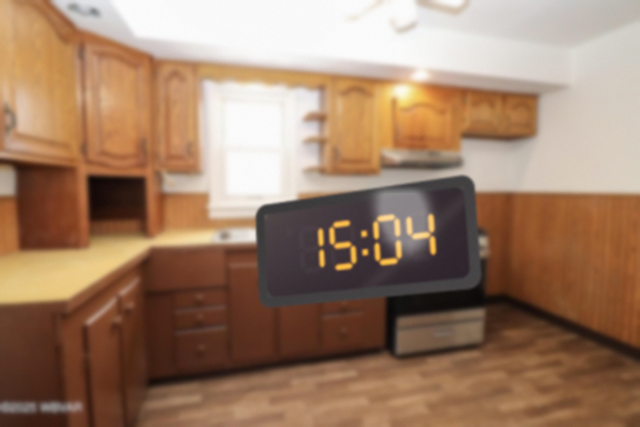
15:04
